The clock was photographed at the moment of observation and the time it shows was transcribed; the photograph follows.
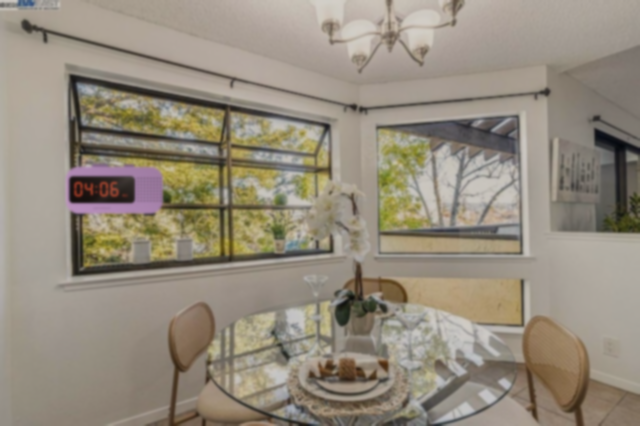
4:06
